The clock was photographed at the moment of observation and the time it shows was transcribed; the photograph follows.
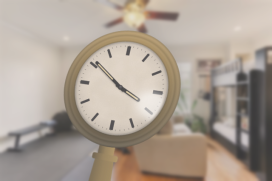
3:51
